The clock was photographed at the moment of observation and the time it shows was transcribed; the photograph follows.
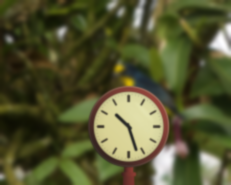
10:27
